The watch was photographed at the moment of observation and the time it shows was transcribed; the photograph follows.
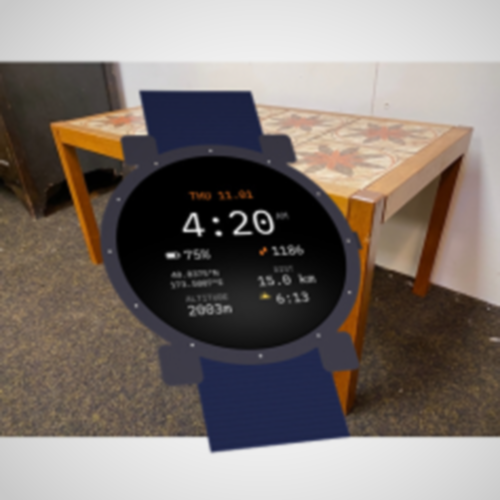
4:20
